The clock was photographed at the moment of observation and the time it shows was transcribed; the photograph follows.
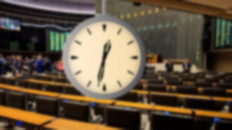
12:32
